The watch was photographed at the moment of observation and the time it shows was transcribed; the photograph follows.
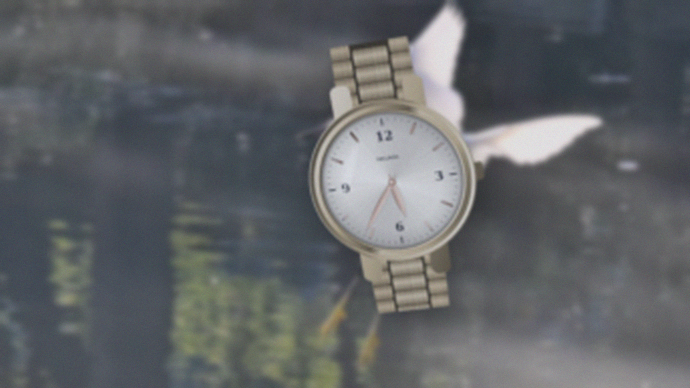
5:36
